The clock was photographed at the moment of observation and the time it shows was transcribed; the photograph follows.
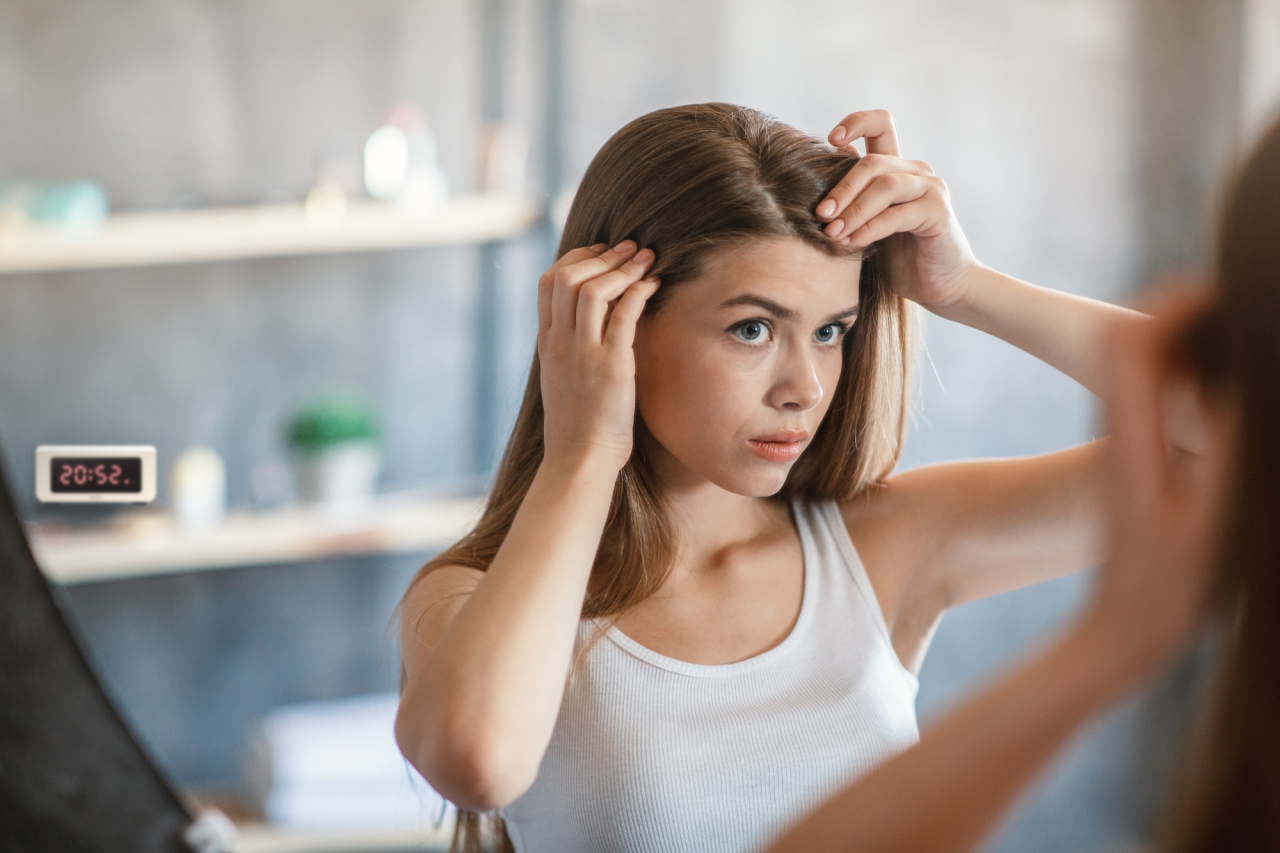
20:52
